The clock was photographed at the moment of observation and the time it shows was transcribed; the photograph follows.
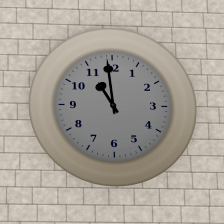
10:59
